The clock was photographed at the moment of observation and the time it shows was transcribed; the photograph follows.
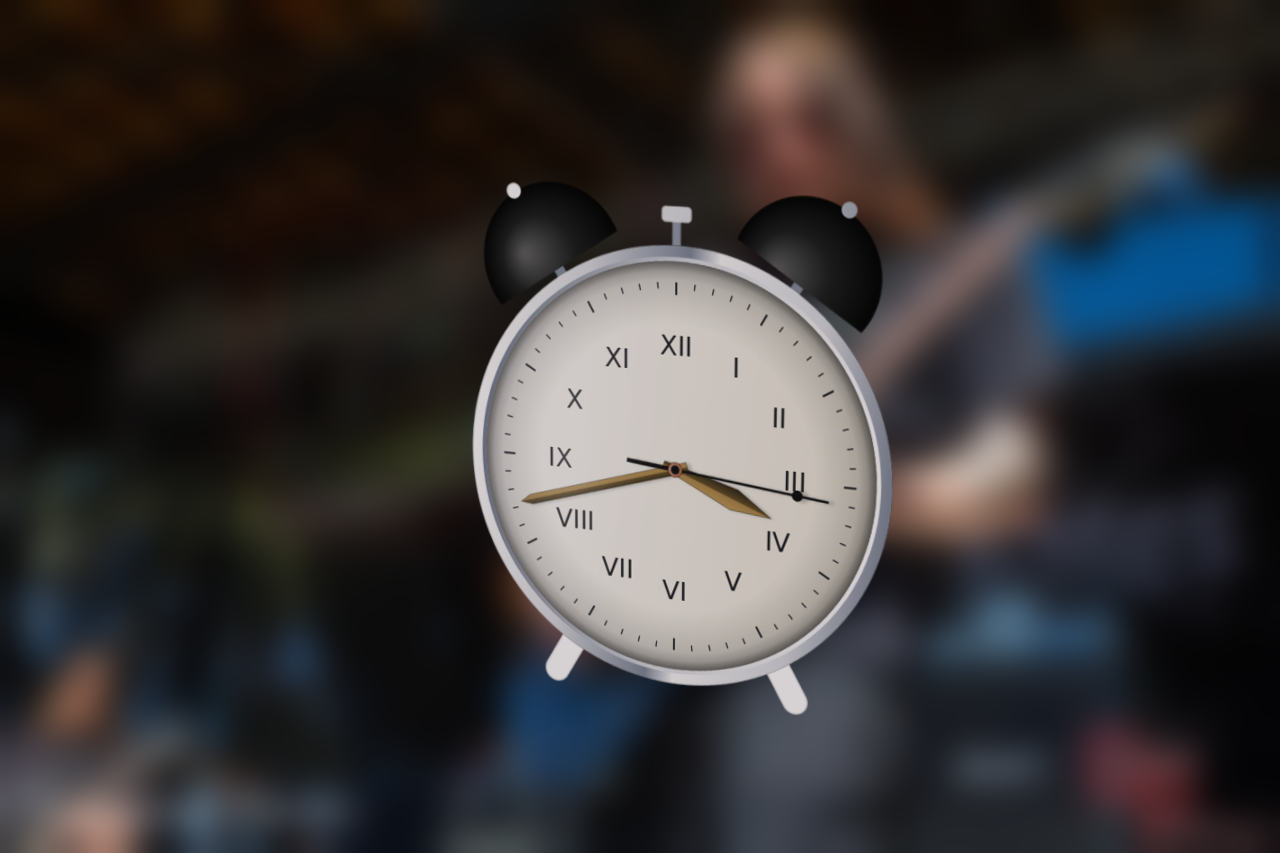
3:42:16
